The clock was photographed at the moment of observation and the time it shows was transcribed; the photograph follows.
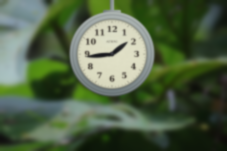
1:44
